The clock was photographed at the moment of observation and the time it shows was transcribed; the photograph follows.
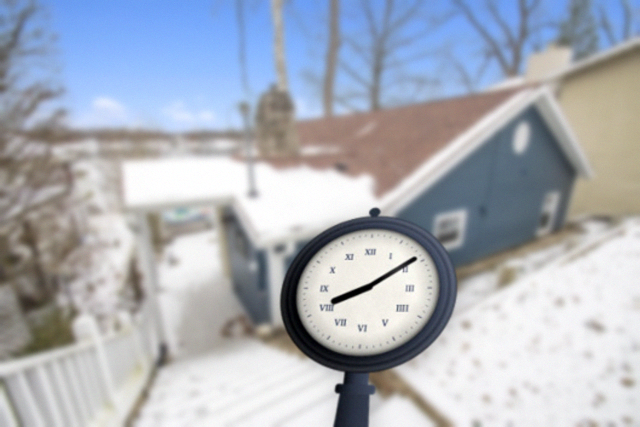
8:09
